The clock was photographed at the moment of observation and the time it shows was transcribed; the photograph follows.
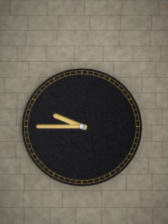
9:45
